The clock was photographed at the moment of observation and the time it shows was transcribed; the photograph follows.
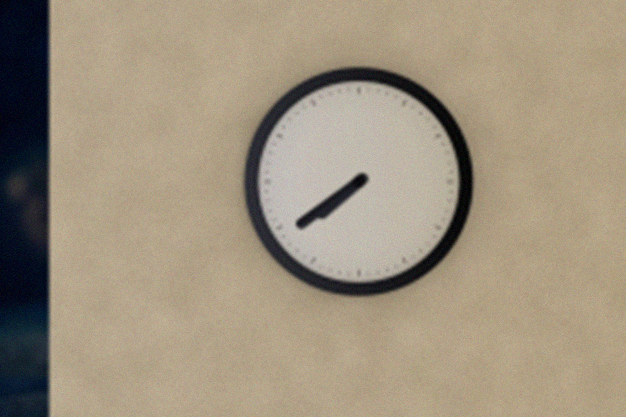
7:39
